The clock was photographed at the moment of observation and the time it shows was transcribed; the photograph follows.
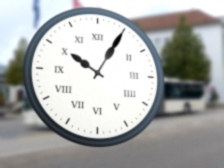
10:05
